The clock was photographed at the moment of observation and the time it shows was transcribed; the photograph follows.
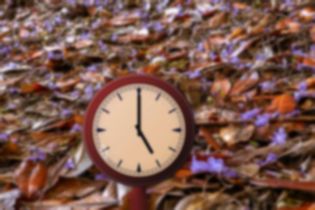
5:00
